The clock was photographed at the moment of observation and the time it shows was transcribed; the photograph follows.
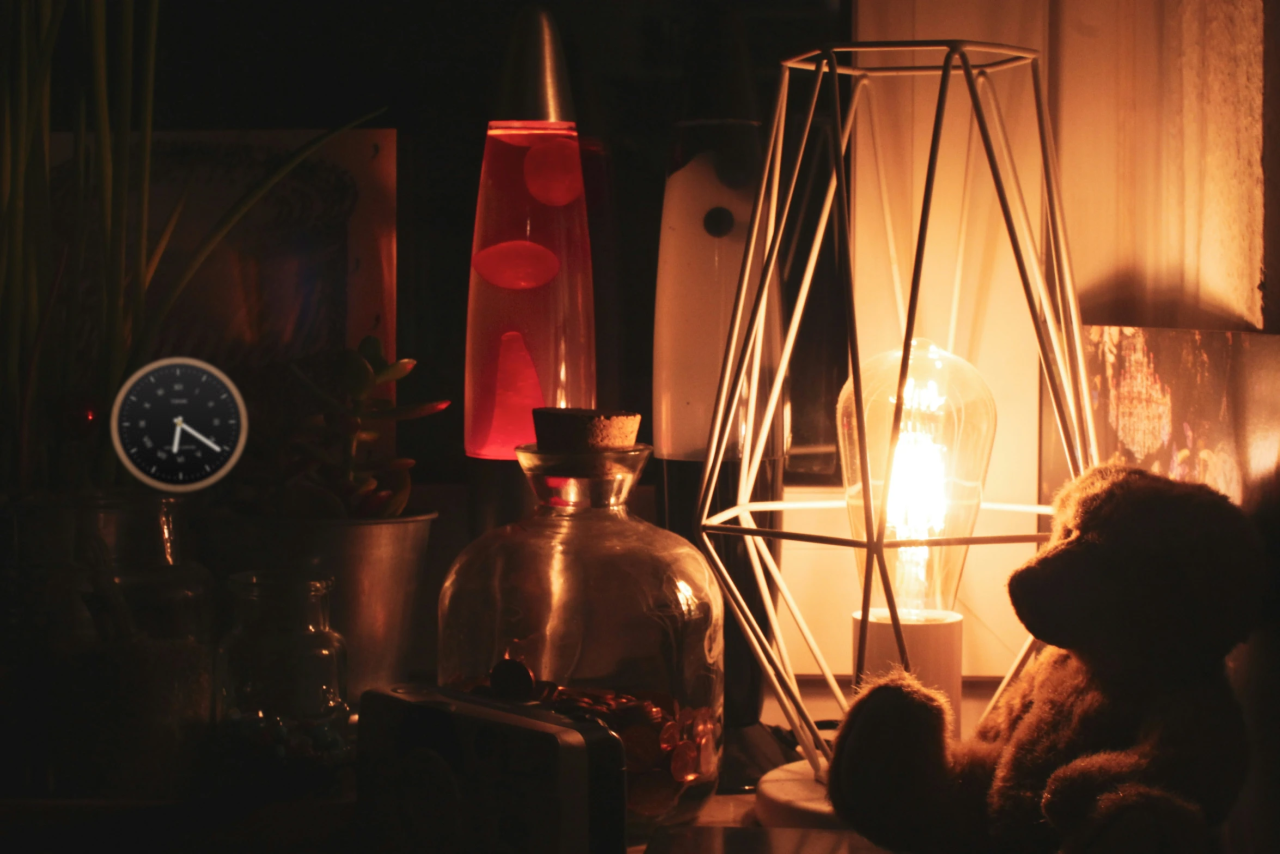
6:21
